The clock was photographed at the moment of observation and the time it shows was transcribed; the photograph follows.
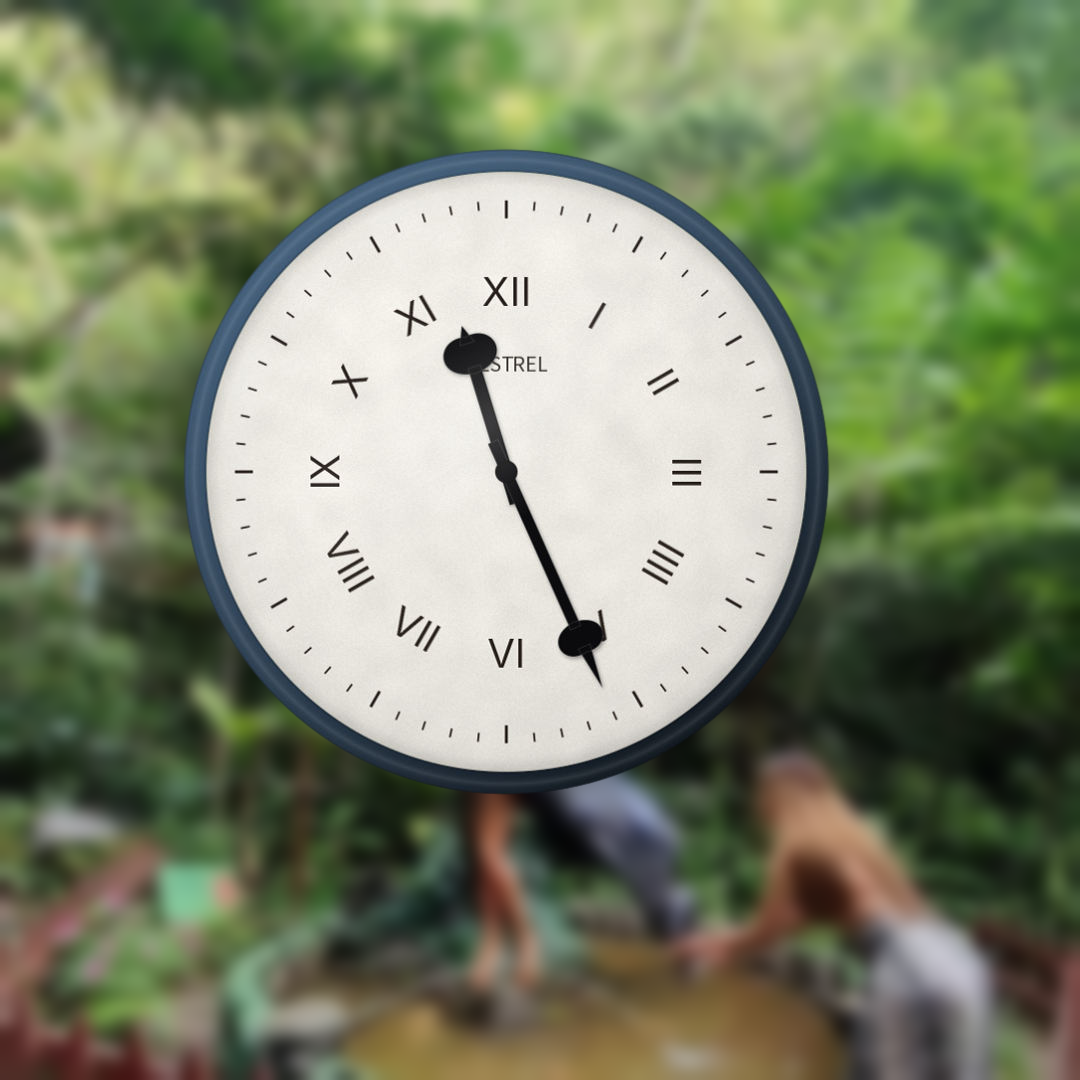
11:26
